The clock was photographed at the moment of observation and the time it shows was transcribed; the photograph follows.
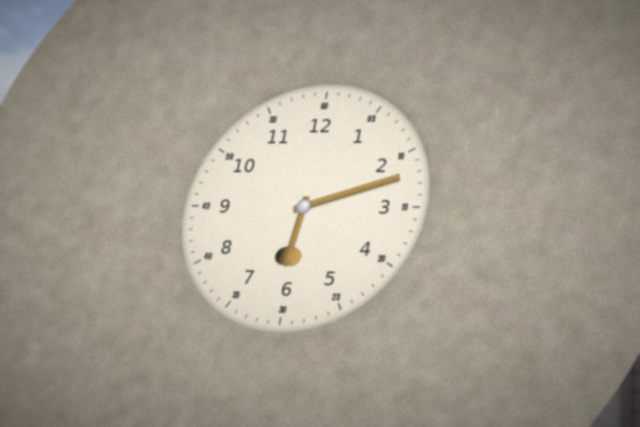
6:12
